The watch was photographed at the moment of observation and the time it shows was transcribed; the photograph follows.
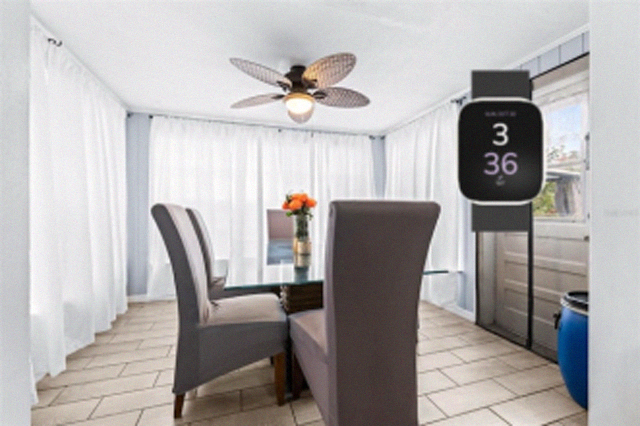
3:36
